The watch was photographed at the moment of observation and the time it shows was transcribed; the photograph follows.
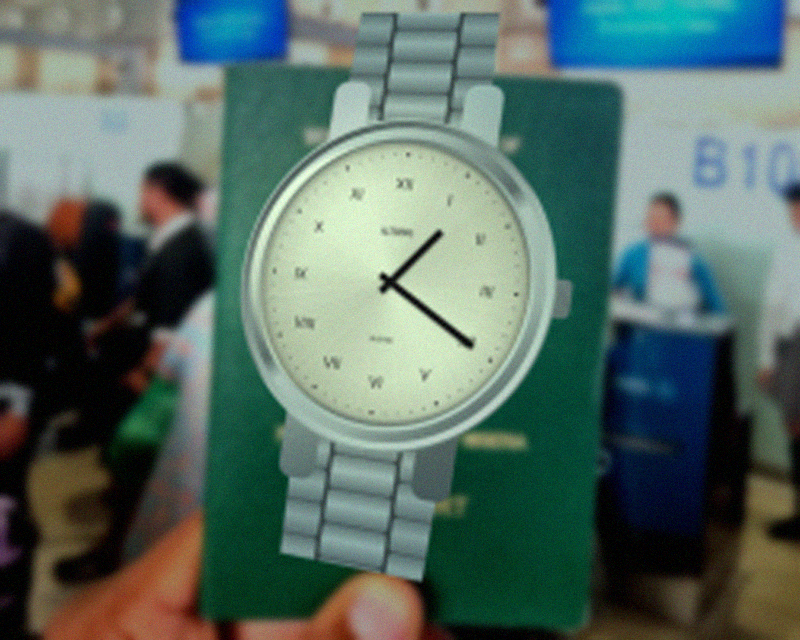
1:20
